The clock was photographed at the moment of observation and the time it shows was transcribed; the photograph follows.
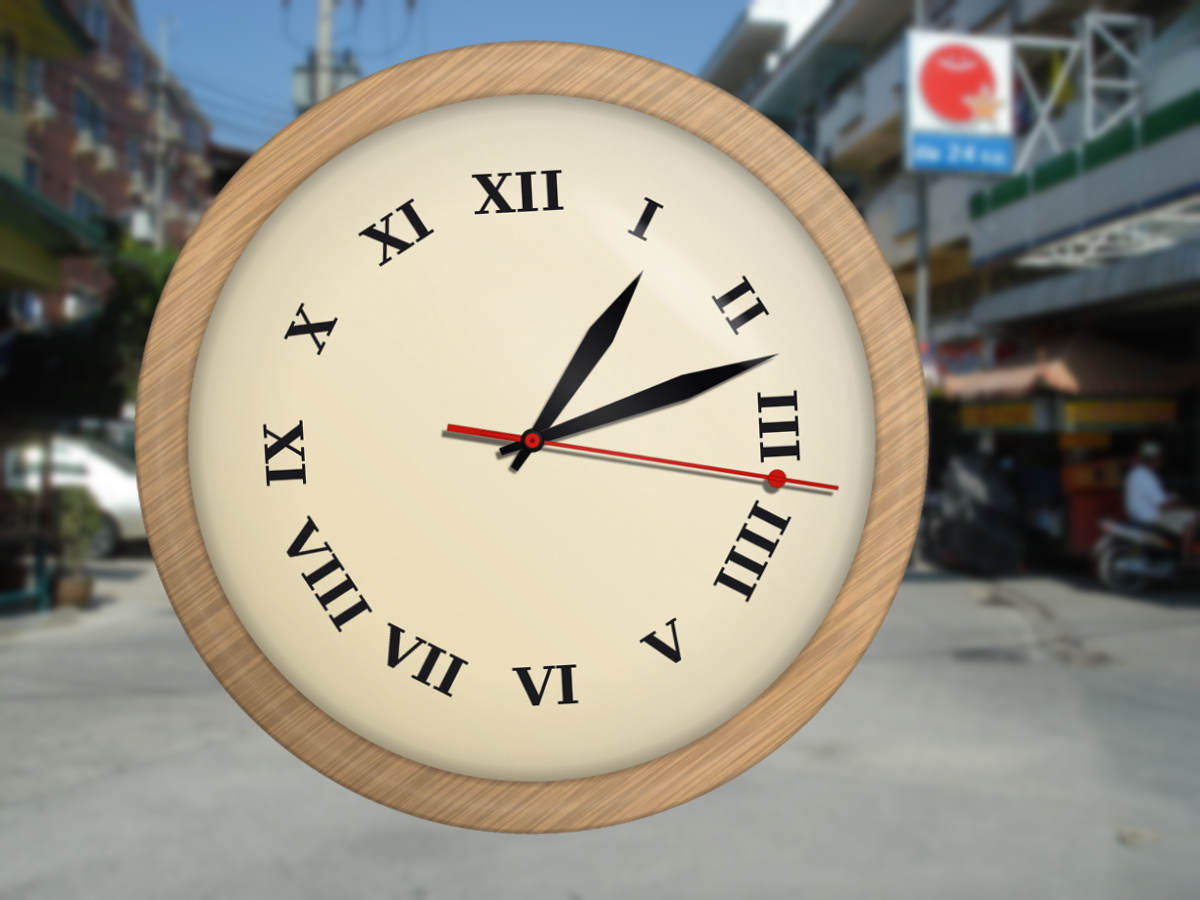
1:12:17
